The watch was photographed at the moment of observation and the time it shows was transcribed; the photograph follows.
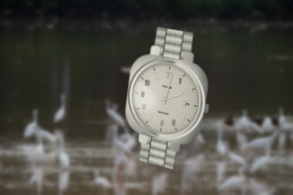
2:01
